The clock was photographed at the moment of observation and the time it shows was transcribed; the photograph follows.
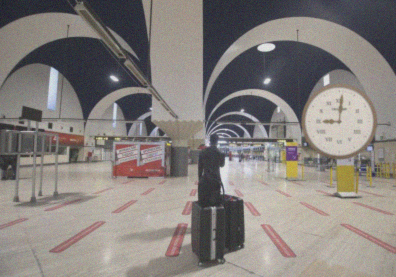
9:01
